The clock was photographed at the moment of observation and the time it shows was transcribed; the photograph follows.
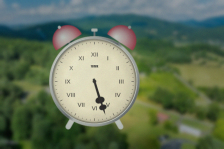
5:27
